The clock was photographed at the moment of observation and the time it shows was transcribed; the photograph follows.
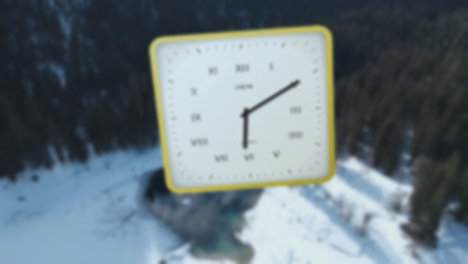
6:10
